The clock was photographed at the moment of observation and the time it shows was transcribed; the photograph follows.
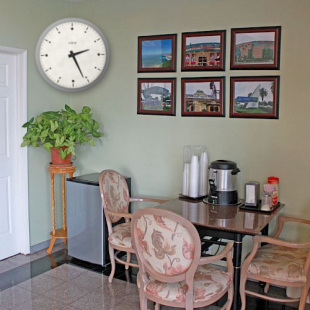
2:26
